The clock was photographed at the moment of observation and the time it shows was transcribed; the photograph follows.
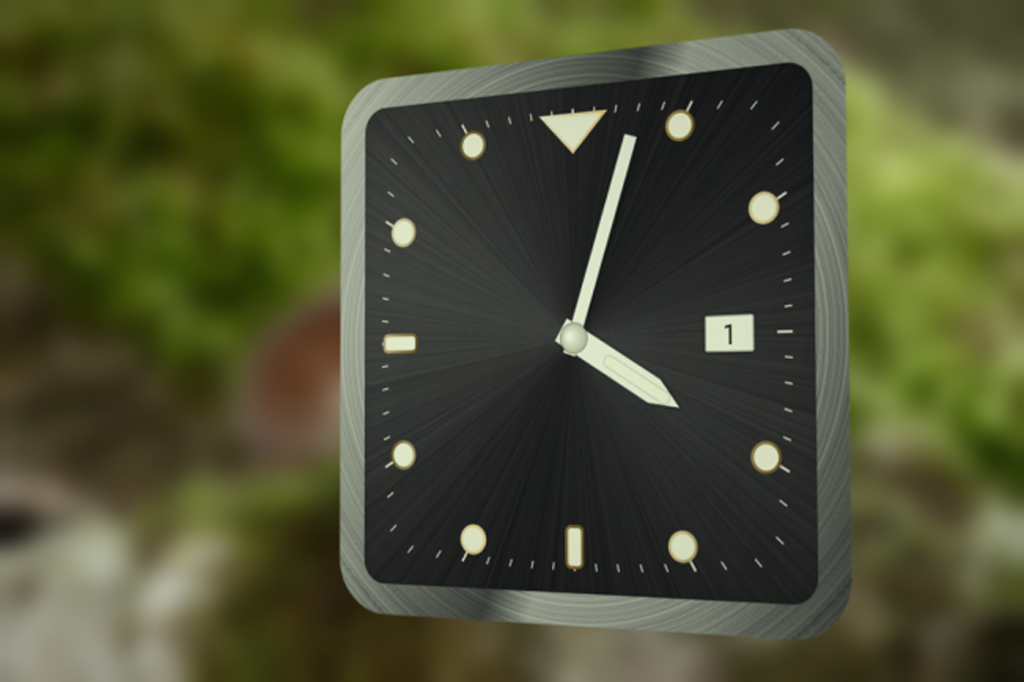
4:03
